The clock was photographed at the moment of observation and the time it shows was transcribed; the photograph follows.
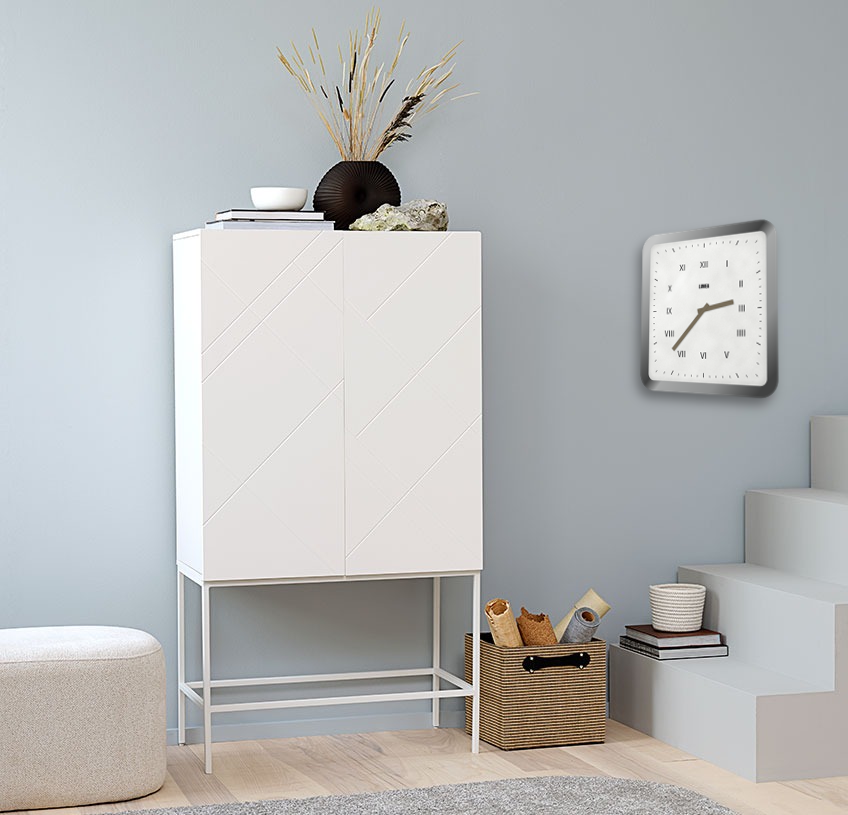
2:37
